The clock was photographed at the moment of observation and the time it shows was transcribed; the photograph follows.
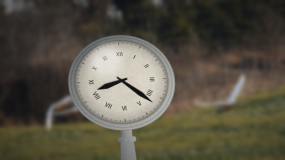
8:22
